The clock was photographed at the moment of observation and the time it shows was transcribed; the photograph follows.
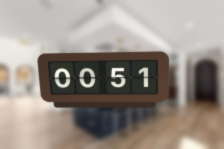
0:51
